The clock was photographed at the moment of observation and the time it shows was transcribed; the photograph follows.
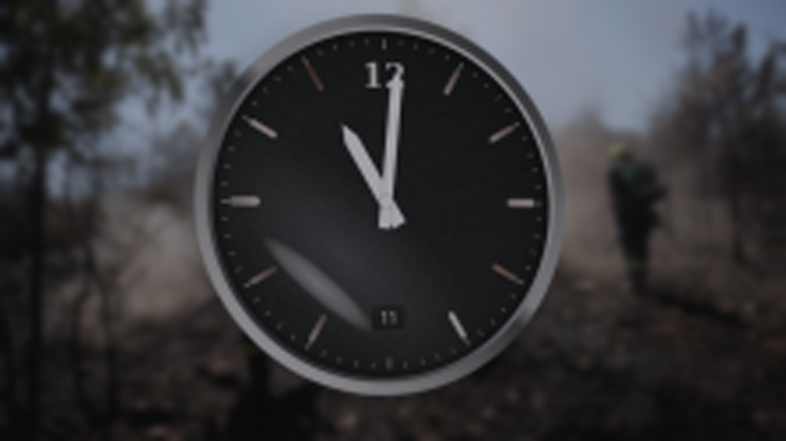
11:01
